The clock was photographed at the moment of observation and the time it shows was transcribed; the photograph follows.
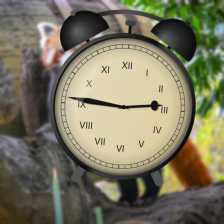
2:46
